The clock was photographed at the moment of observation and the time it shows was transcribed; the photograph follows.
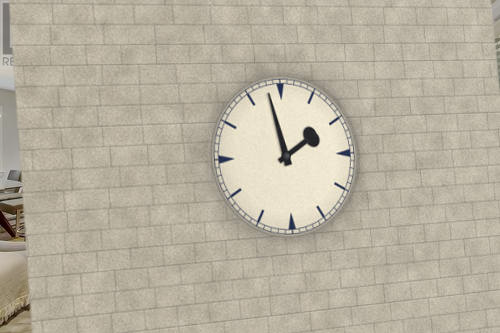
1:58
